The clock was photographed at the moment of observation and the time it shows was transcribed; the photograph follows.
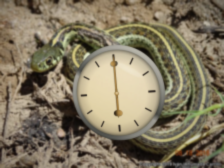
6:00
